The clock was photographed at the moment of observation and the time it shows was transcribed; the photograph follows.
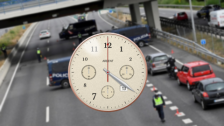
4:21
